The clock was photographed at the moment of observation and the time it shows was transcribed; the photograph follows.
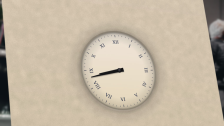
8:43
